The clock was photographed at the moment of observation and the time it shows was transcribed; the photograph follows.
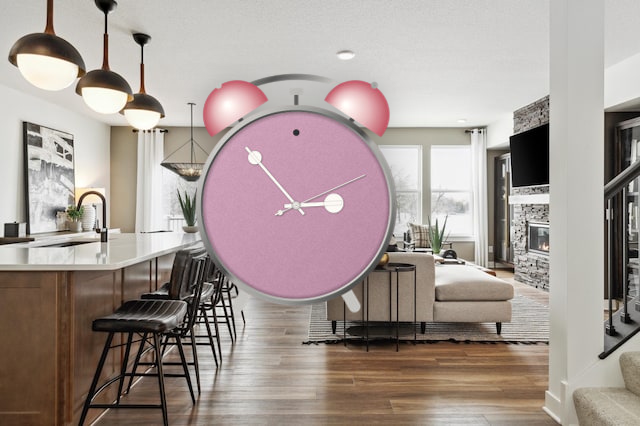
2:53:11
